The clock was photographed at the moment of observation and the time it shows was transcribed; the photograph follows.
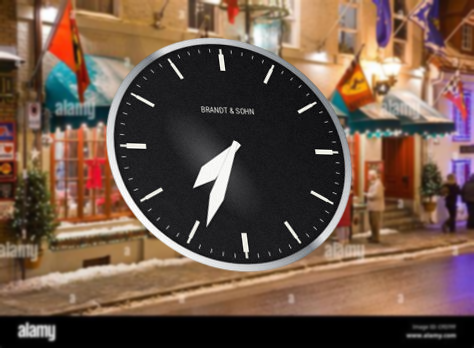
7:34
